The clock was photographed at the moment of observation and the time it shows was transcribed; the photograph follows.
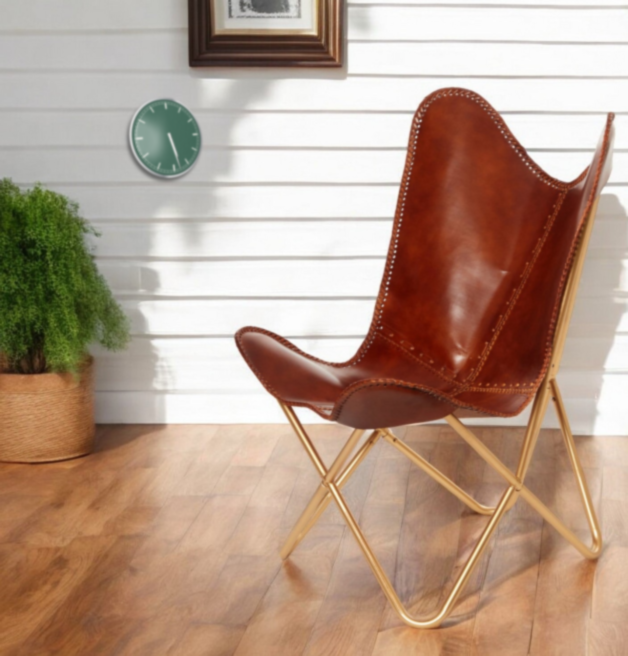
5:28
